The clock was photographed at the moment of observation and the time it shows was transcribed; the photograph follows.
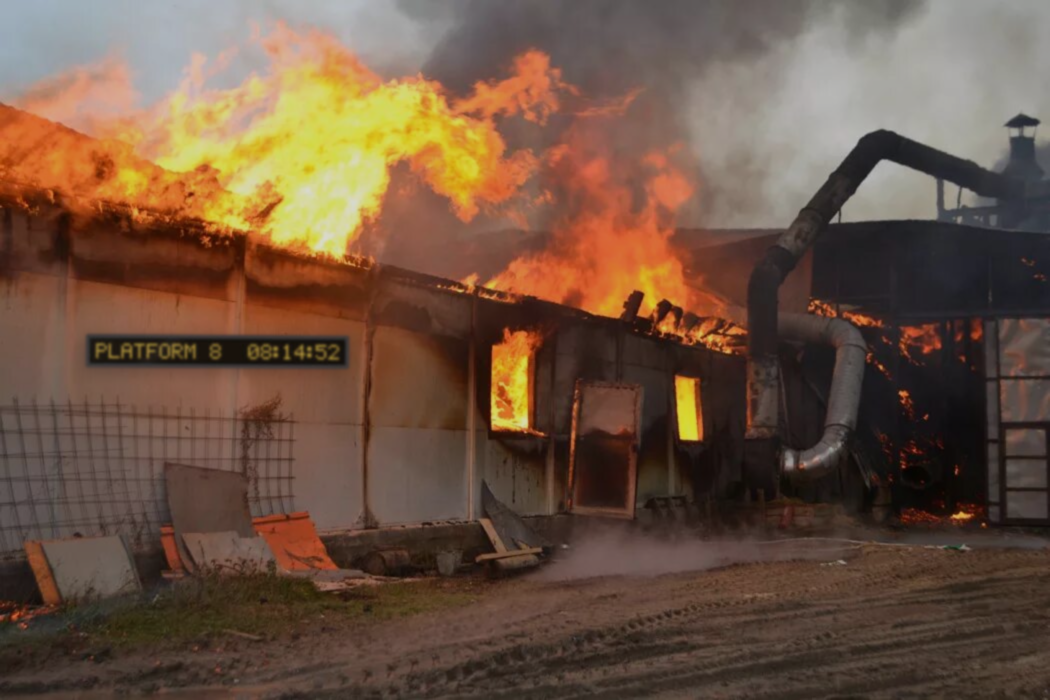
8:14:52
